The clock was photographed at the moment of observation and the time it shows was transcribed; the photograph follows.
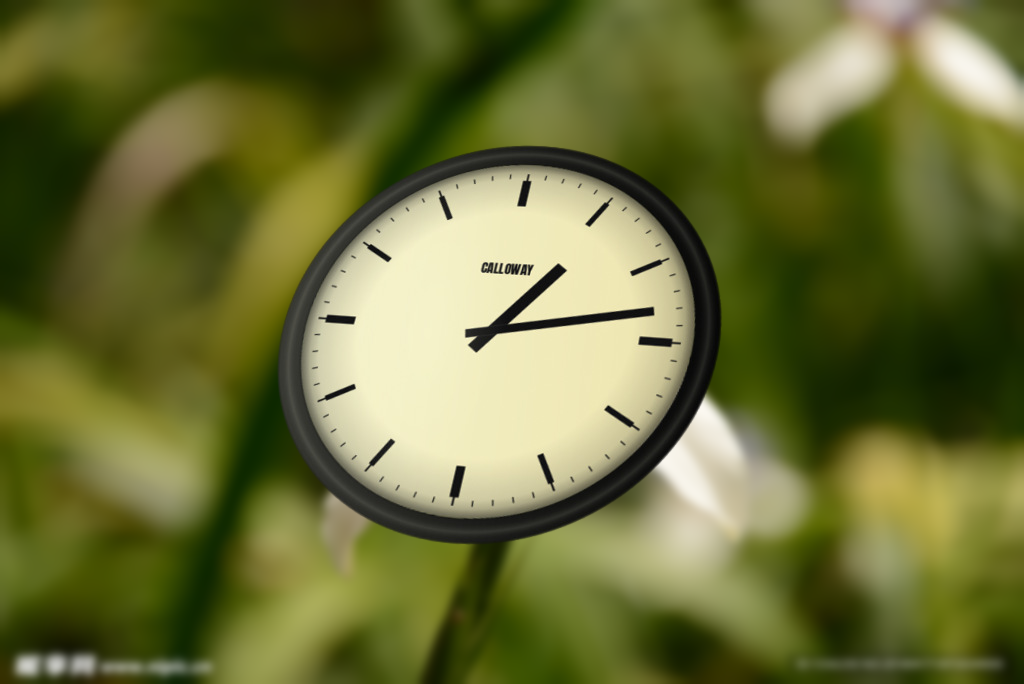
1:13
